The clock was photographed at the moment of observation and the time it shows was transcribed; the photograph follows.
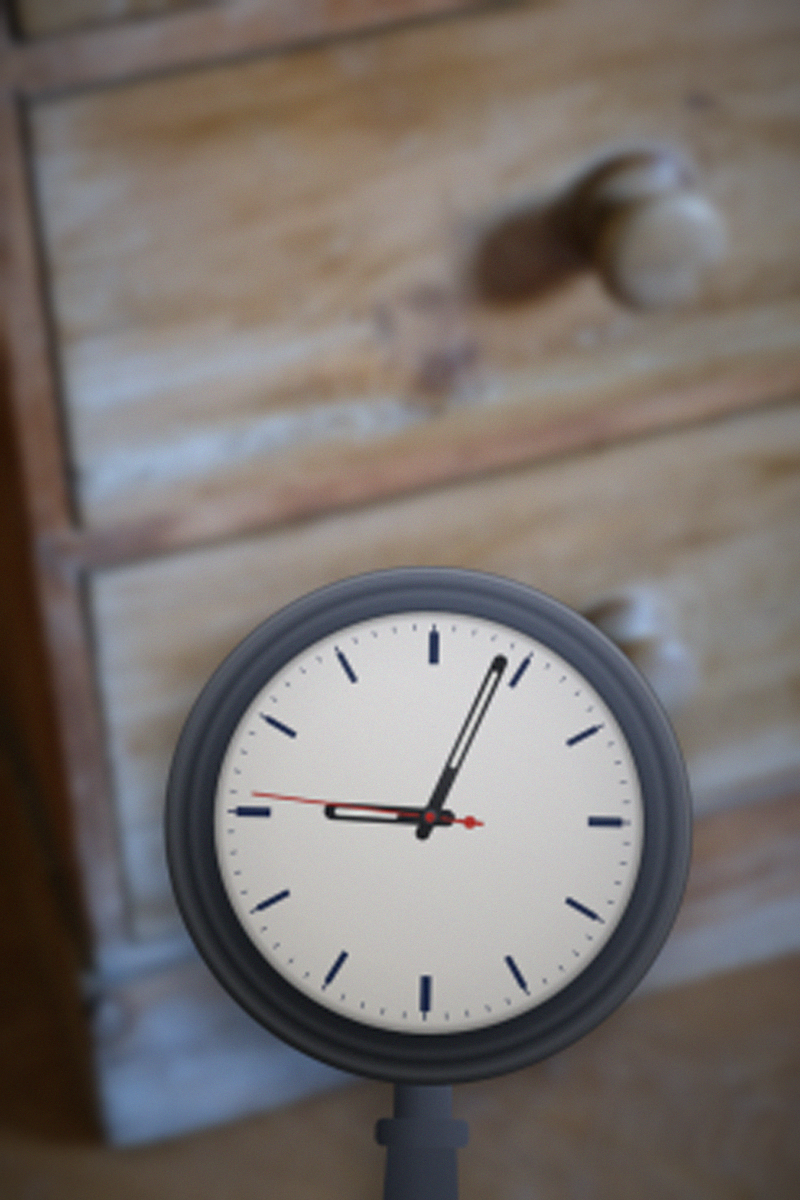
9:03:46
